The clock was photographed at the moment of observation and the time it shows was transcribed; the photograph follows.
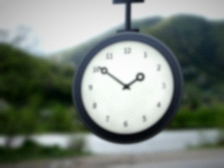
1:51
